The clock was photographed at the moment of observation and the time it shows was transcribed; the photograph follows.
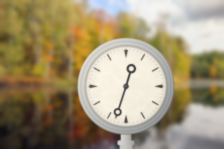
12:33
